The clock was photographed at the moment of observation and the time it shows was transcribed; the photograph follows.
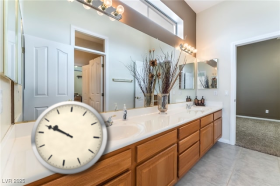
9:48
